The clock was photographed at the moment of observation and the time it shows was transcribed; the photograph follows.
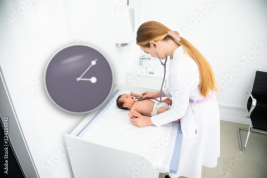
3:07
